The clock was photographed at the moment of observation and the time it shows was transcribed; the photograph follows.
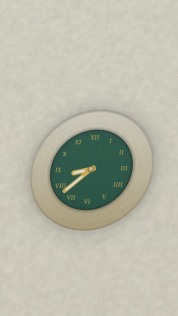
8:38
